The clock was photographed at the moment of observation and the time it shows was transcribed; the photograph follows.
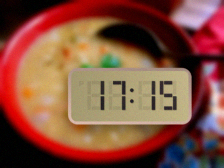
17:15
